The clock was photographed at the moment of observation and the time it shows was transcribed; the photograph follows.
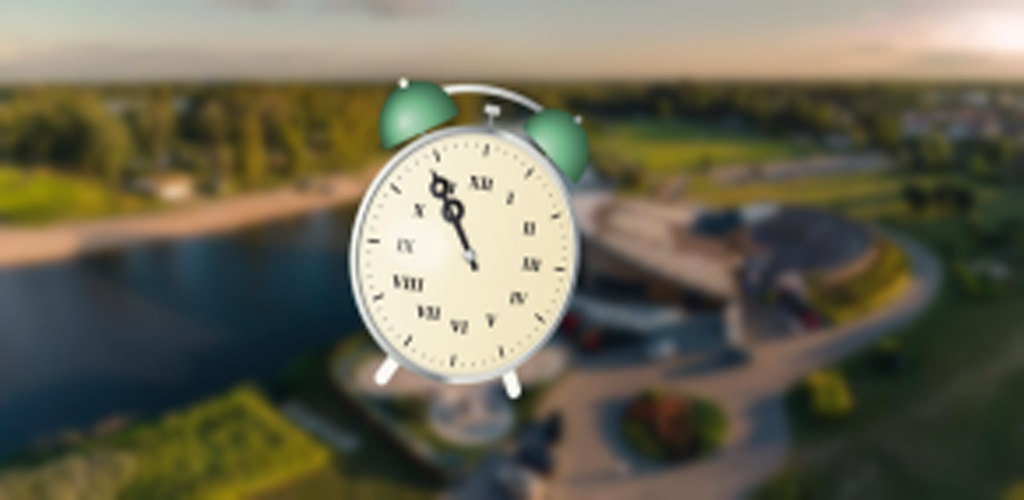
10:54
